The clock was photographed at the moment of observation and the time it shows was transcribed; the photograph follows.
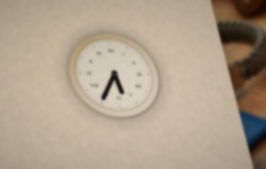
5:35
